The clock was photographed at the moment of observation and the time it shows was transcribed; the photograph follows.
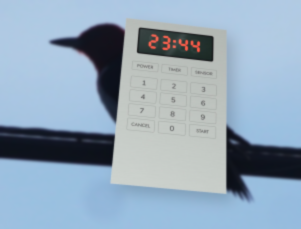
23:44
